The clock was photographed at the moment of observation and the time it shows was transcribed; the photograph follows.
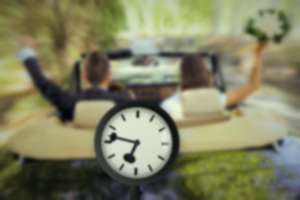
6:47
